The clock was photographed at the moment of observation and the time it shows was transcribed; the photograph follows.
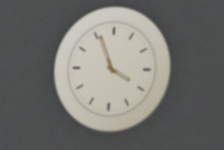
3:56
